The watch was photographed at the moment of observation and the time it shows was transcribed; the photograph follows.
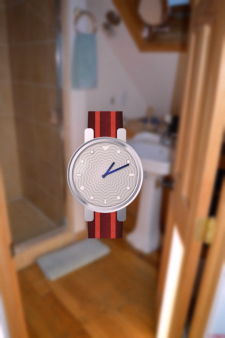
1:11
